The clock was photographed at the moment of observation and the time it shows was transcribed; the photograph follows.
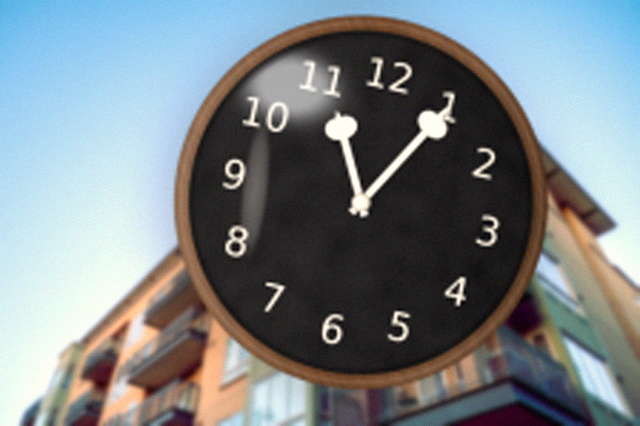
11:05
